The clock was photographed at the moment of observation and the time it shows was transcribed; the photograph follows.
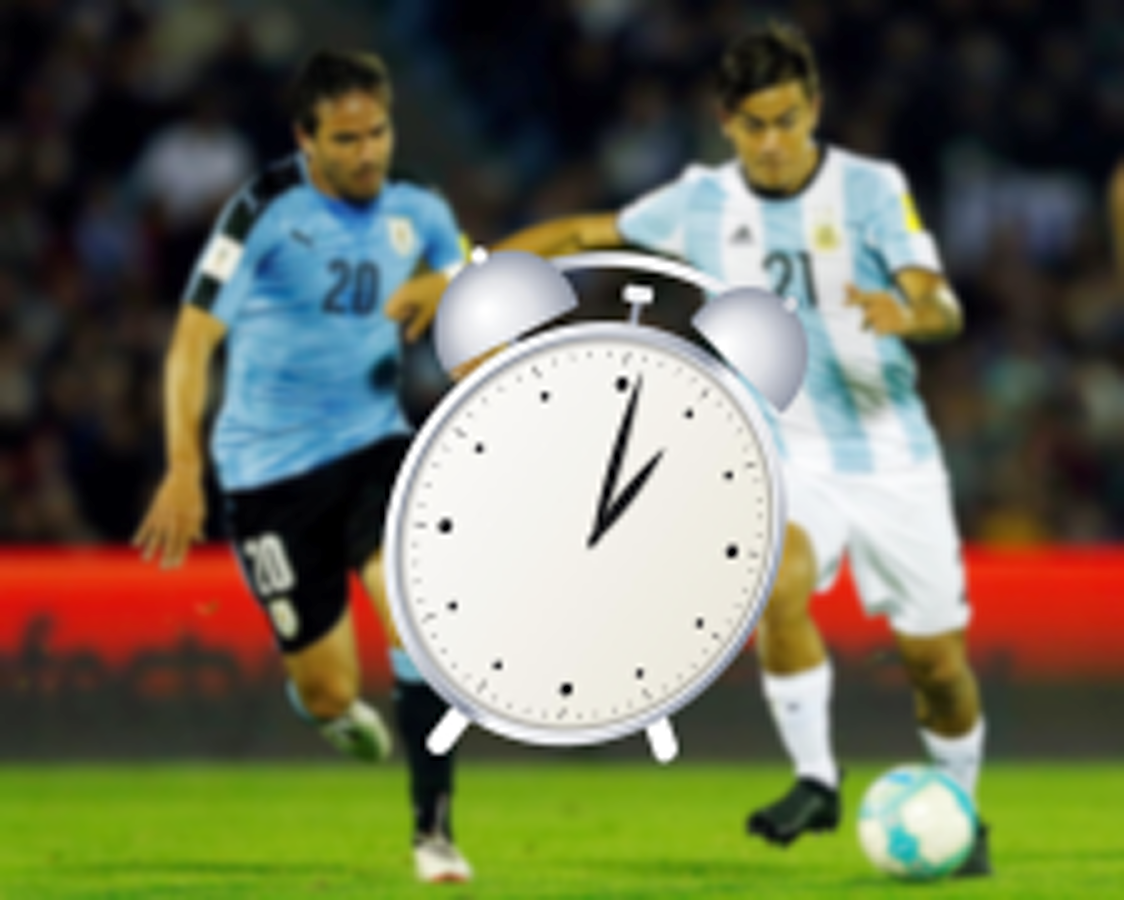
1:01
